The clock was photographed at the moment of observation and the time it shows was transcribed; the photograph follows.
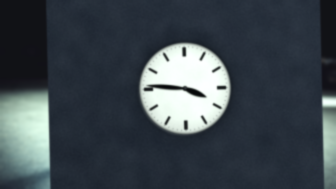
3:46
